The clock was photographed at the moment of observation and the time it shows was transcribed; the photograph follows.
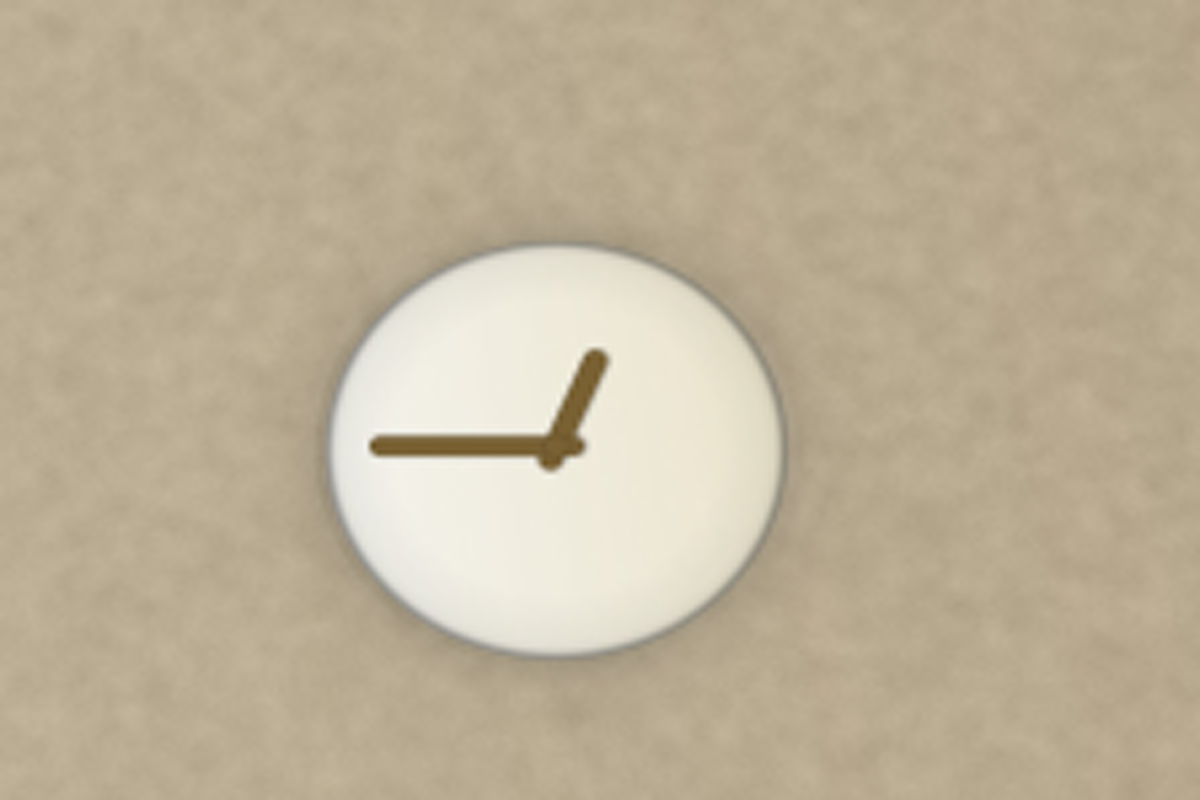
12:45
